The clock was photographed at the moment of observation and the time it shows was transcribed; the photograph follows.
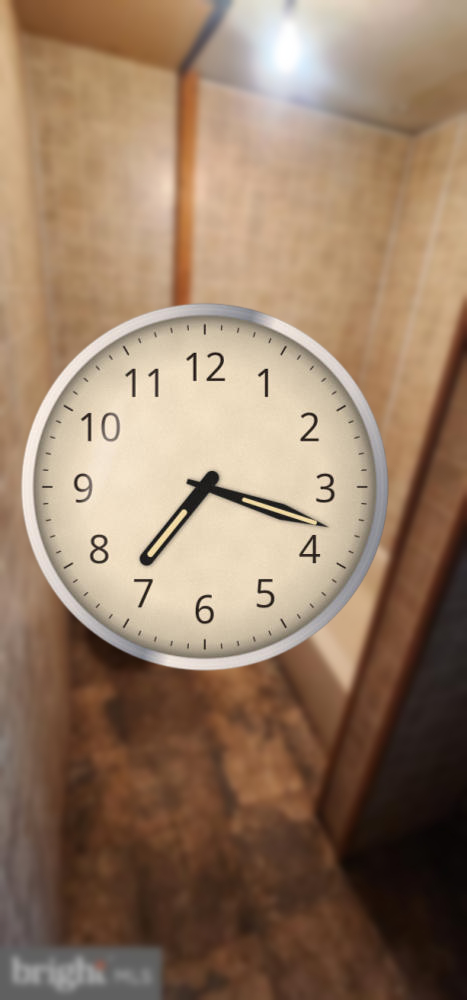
7:18
